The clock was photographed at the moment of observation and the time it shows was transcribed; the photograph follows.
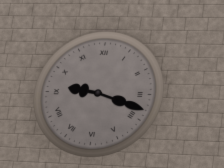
9:18
